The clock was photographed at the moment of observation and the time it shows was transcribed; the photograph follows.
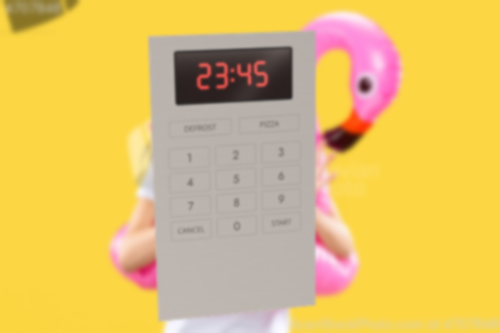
23:45
